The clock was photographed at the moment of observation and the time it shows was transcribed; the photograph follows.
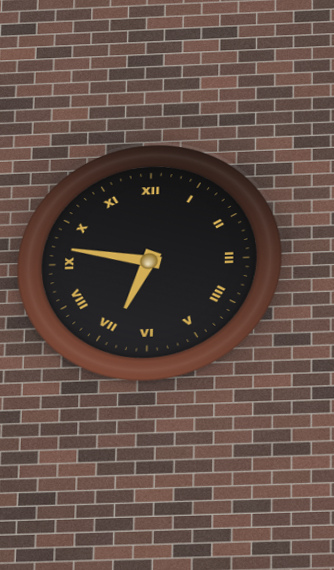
6:47
